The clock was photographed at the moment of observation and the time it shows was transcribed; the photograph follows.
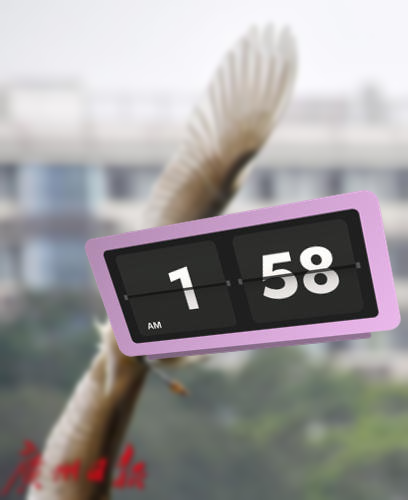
1:58
